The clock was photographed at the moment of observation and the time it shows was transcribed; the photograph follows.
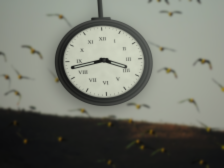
3:43
